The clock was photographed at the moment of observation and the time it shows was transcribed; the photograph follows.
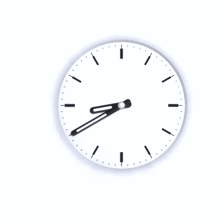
8:40
